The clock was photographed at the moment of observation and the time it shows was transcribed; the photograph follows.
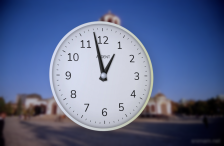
12:58
